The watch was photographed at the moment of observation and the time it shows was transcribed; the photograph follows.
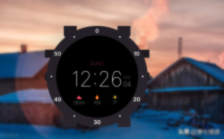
12:26
